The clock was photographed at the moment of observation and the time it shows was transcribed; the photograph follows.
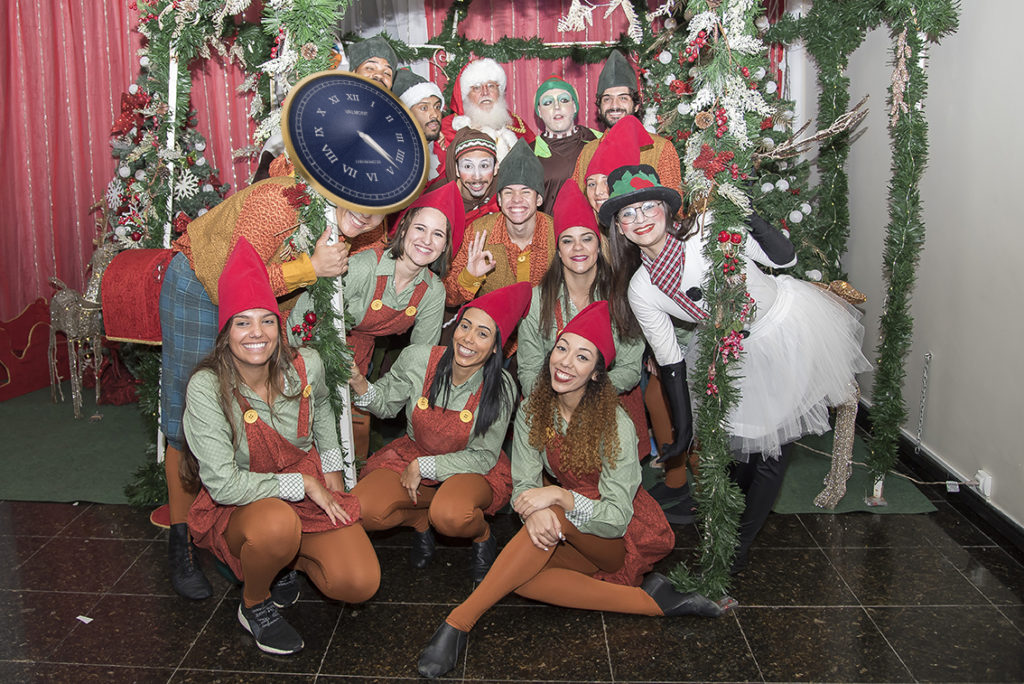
4:23
